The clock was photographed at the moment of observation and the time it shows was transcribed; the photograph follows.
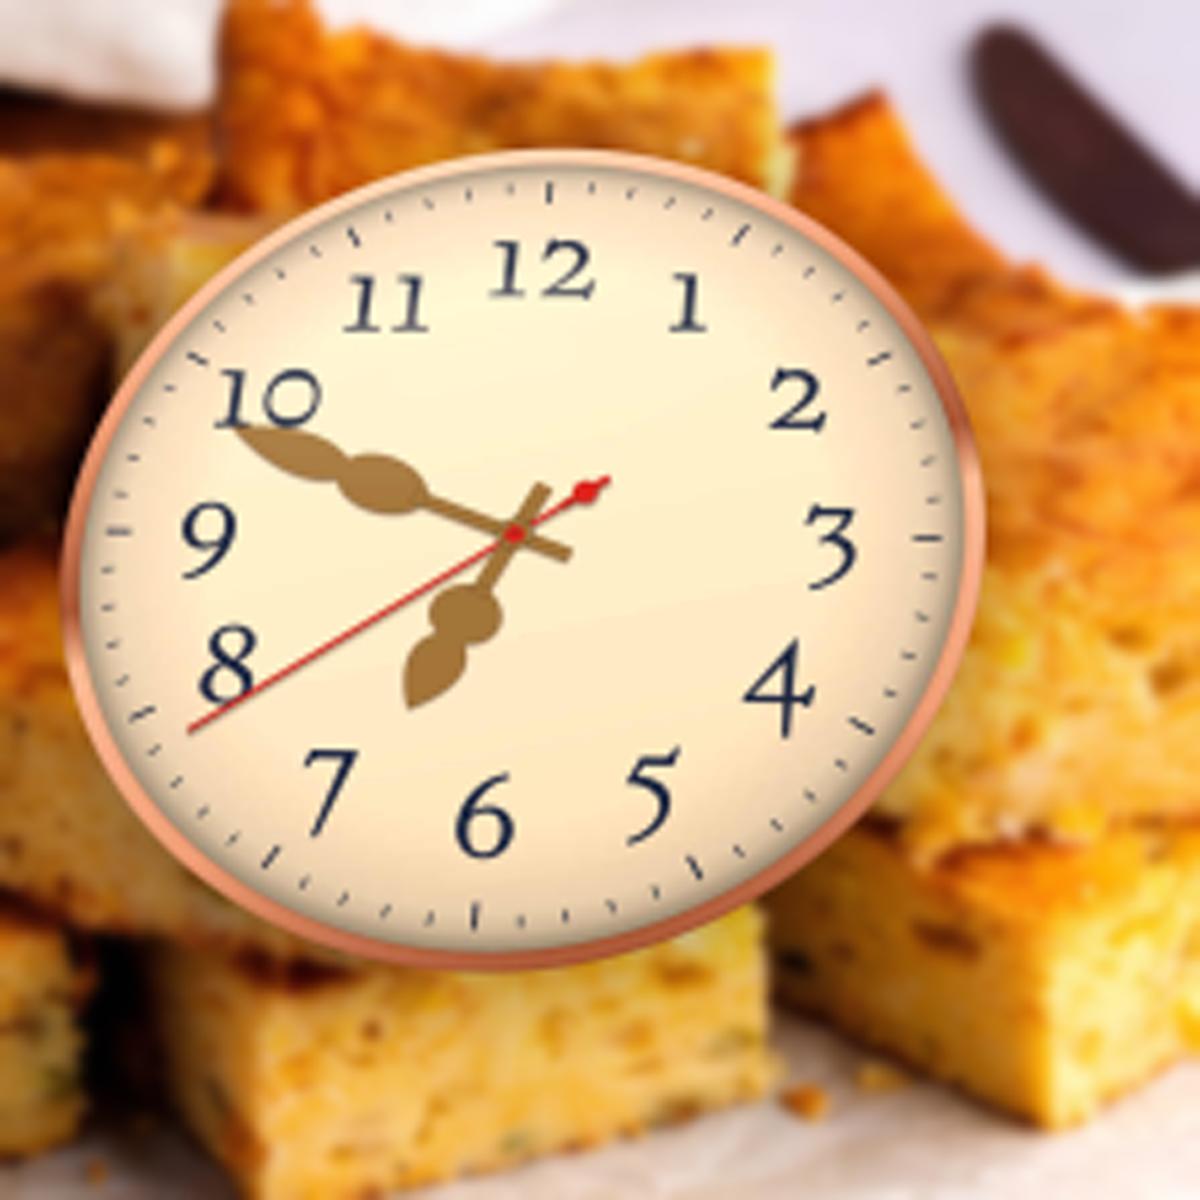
6:48:39
